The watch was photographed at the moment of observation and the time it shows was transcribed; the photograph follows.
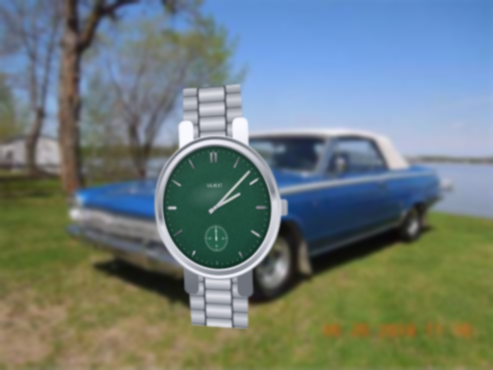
2:08
